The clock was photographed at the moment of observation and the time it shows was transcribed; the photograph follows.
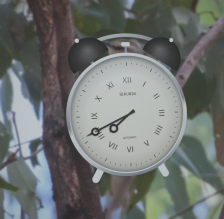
7:41
